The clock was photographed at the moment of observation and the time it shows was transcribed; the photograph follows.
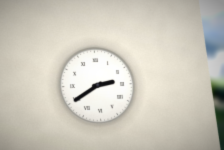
2:40
